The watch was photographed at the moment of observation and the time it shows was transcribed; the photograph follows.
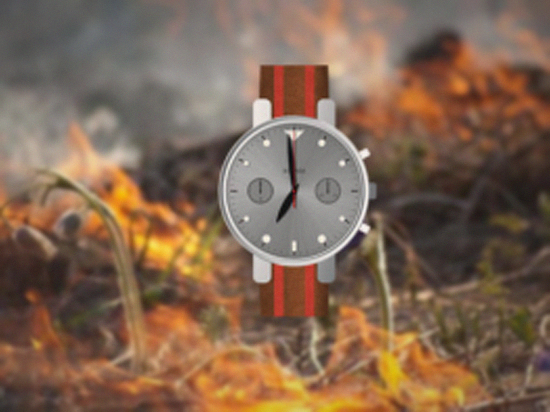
6:59
